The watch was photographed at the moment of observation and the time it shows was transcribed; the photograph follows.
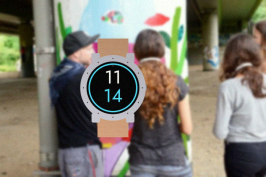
11:14
